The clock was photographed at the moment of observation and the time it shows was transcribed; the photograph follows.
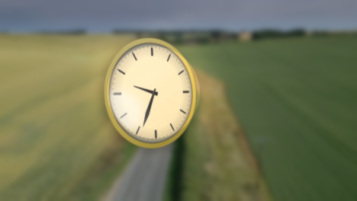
9:34
